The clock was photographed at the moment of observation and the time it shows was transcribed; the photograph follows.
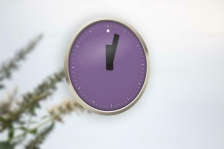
12:03
